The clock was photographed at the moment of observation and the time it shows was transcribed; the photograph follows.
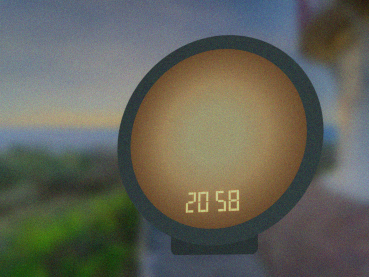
20:58
